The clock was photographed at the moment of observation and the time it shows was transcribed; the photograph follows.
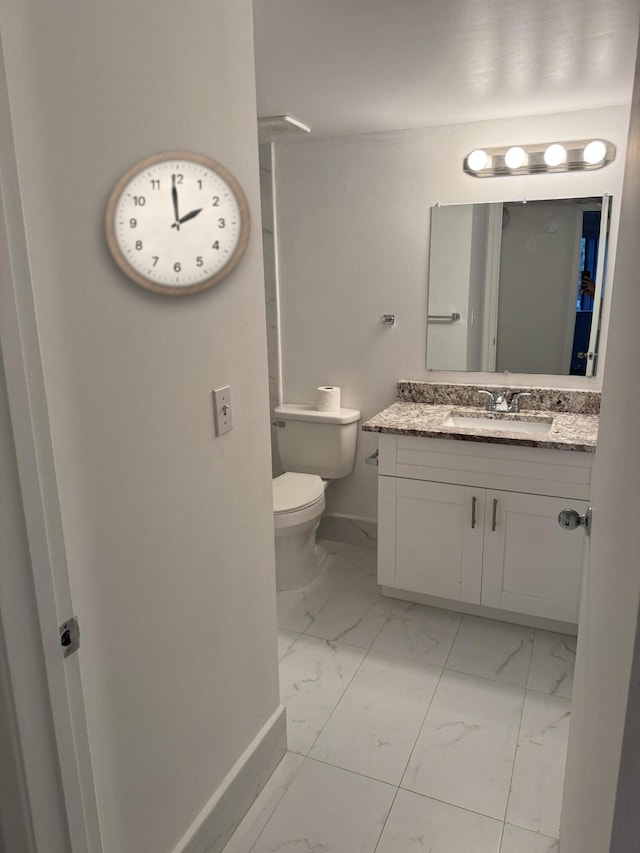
1:59
